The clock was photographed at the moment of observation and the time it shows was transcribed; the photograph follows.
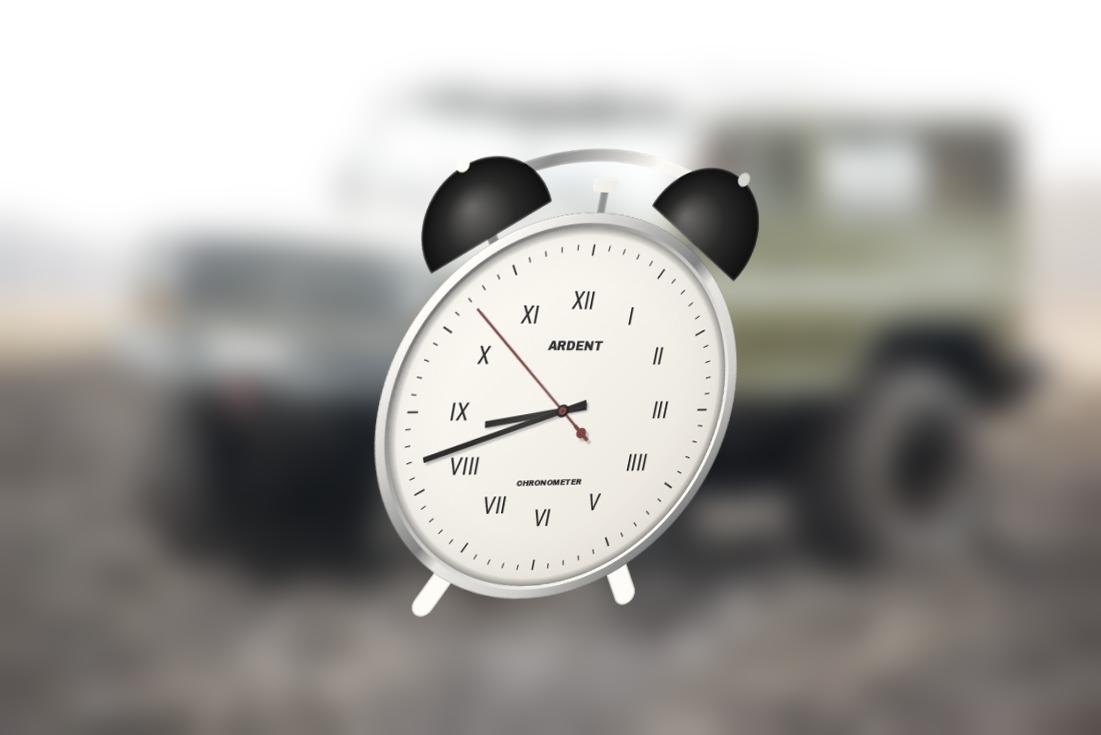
8:41:52
